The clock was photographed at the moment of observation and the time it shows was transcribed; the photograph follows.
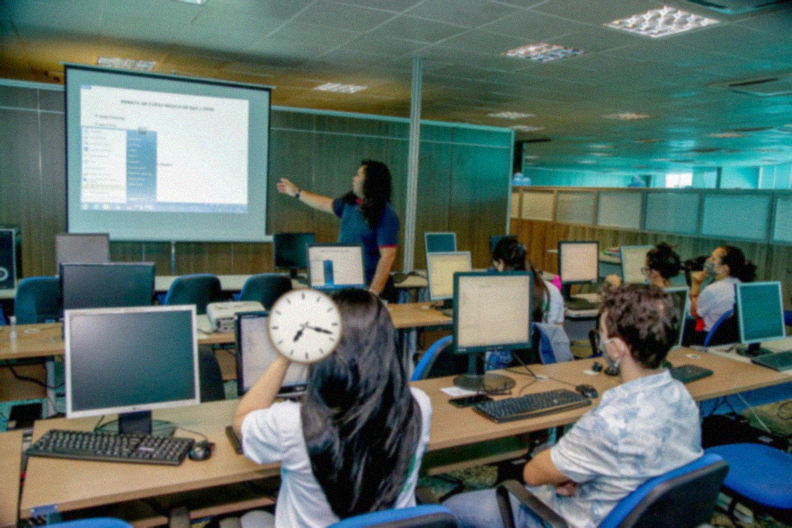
7:18
